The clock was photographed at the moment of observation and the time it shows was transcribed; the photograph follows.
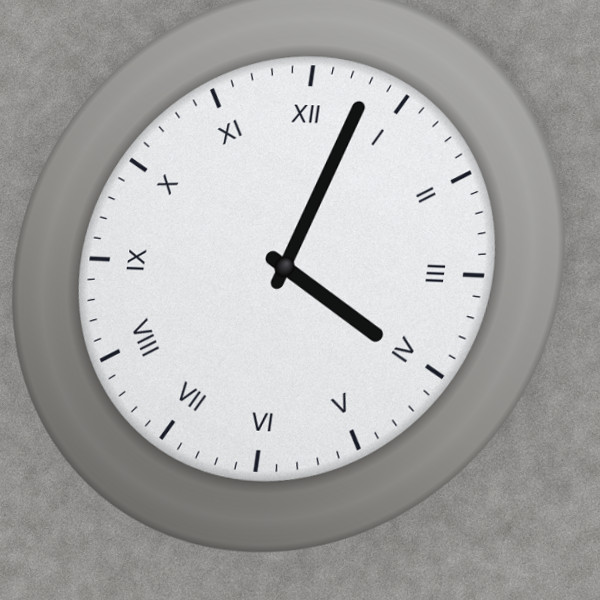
4:03
